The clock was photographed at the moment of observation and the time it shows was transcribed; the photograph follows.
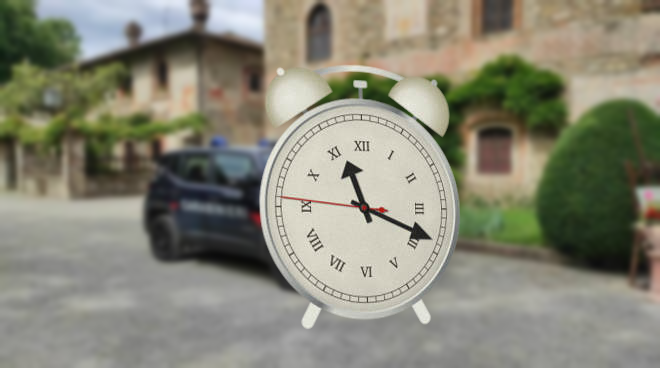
11:18:46
